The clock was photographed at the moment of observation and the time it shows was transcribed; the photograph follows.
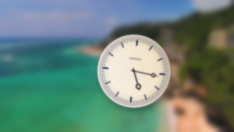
5:16
